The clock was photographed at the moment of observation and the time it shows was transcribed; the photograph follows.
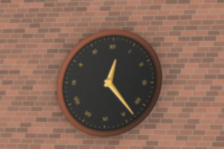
12:23
